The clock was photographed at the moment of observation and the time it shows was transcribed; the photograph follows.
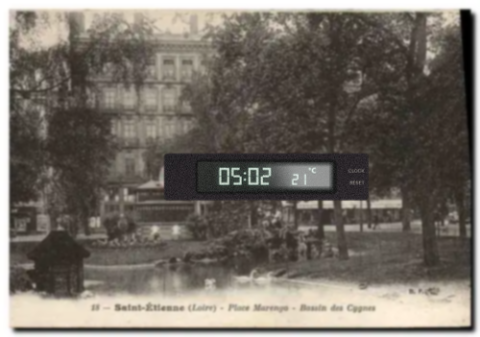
5:02
